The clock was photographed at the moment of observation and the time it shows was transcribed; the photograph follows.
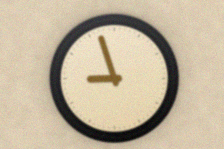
8:57
